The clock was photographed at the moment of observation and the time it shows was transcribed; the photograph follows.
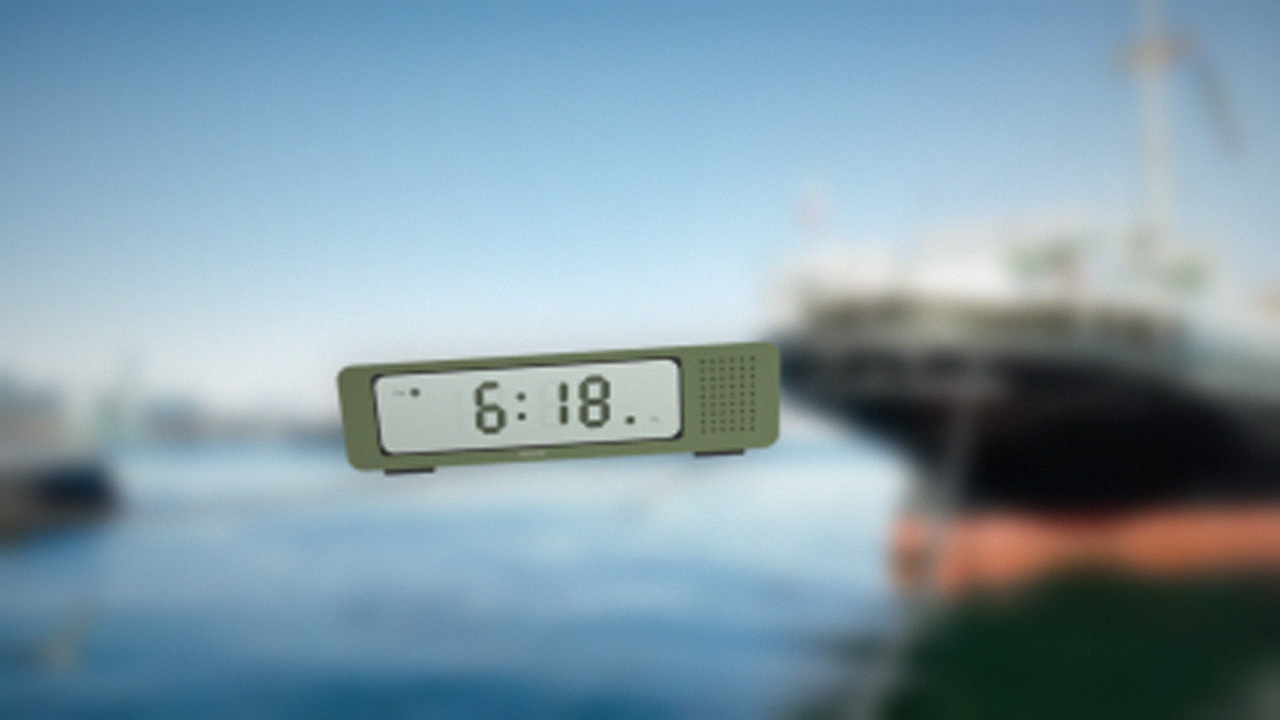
6:18
